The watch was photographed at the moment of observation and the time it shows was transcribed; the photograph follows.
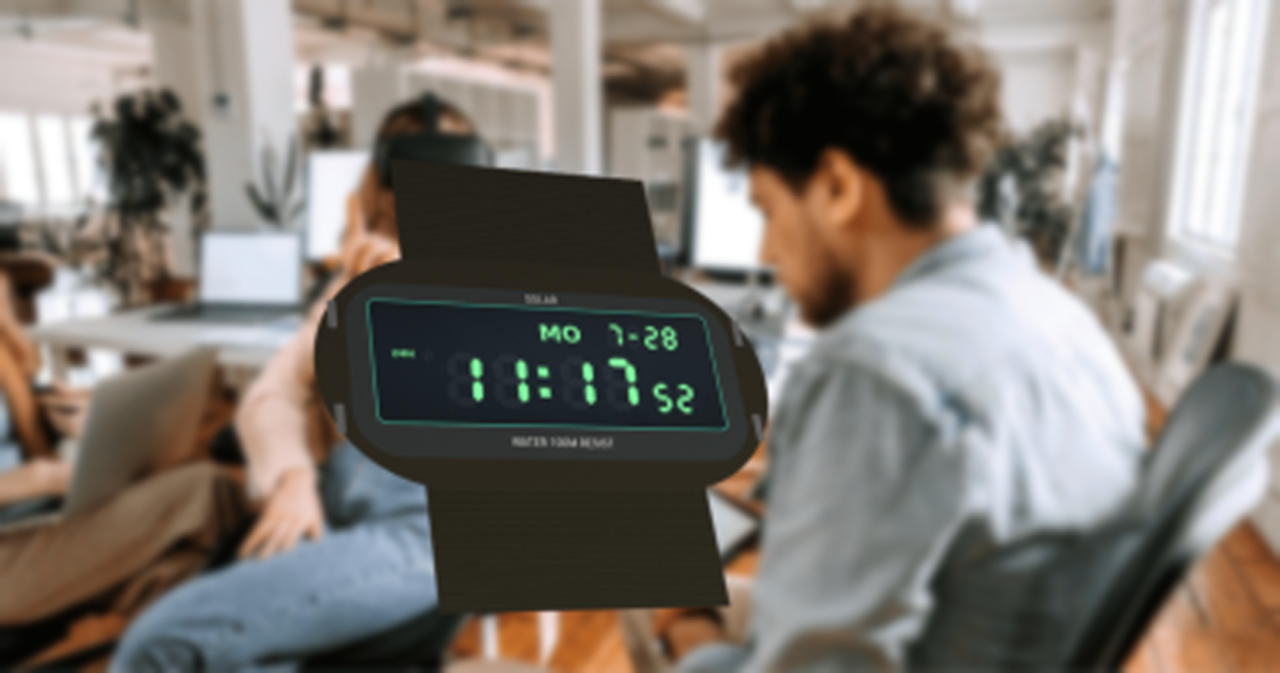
11:17:52
